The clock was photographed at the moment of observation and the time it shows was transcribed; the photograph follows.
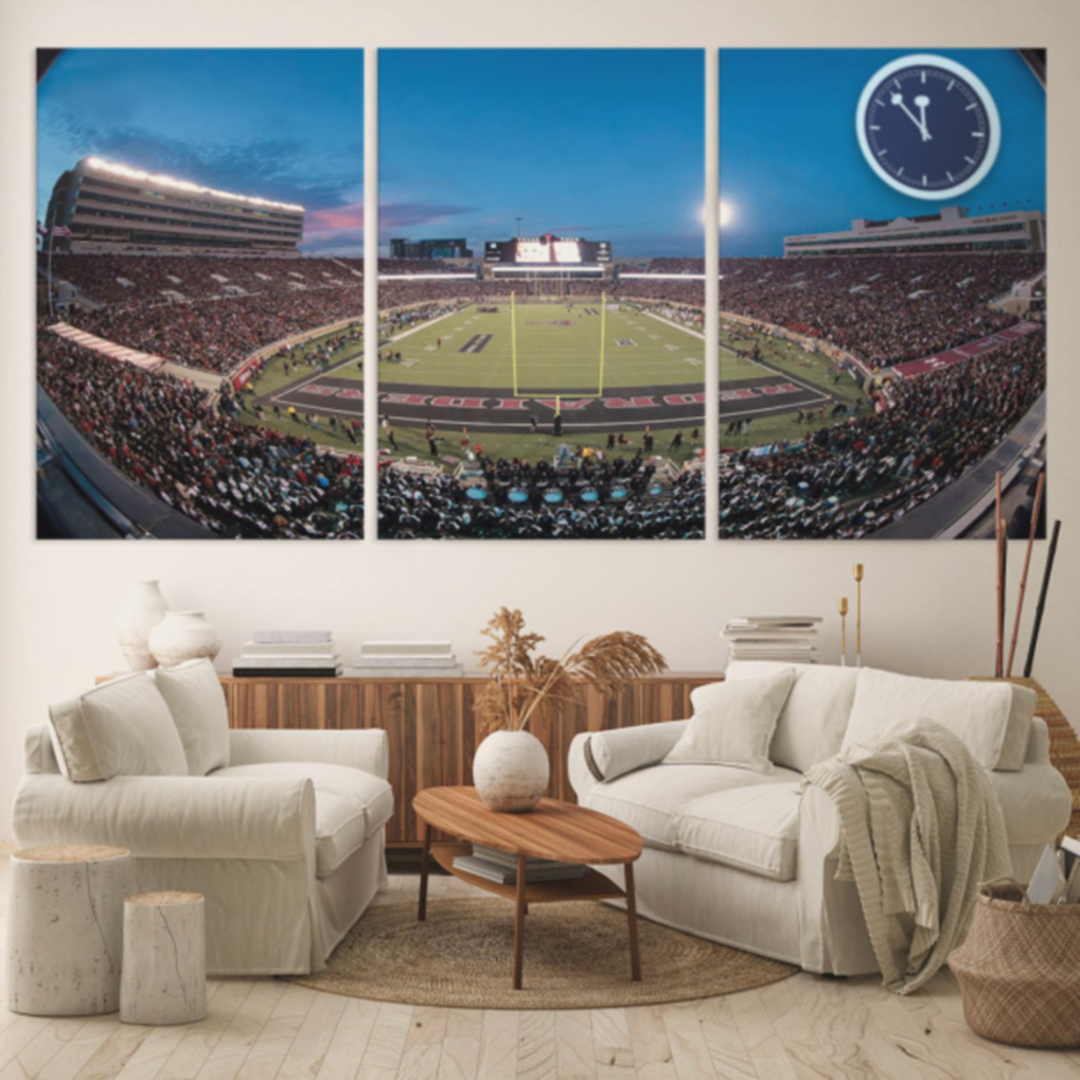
11:53
